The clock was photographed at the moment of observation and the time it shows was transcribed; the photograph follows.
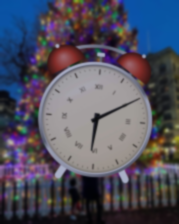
6:10
